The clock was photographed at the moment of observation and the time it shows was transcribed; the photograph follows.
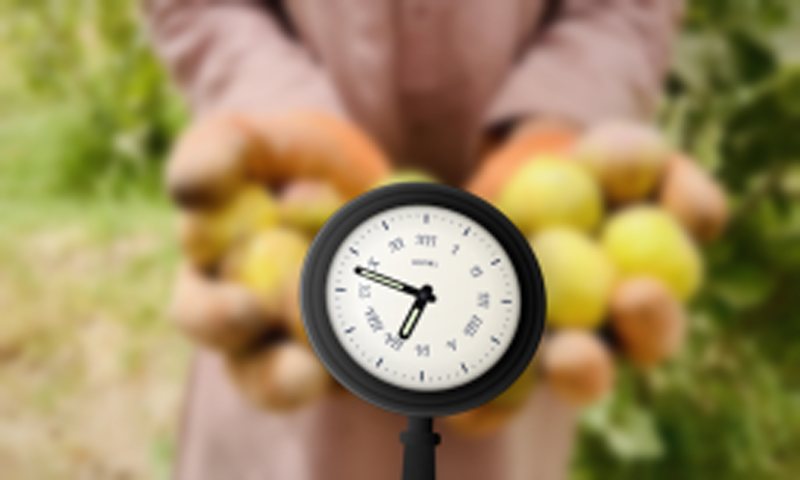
6:48
